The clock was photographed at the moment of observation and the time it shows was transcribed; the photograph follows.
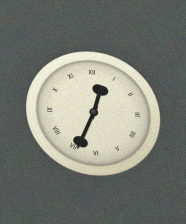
12:34
